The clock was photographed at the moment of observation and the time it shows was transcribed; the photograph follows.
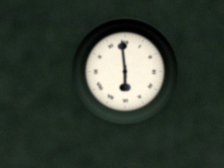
5:59
